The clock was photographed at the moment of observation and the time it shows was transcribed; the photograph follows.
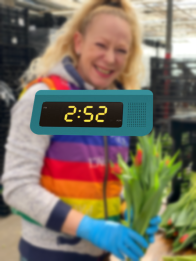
2:52
